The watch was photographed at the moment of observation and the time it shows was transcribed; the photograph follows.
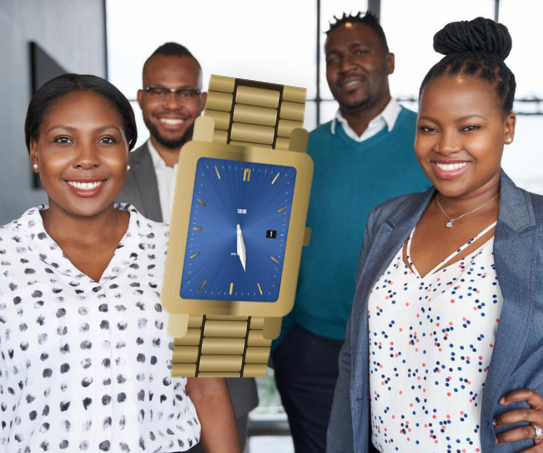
5:27
